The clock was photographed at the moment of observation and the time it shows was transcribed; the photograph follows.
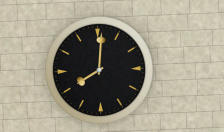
8:01
